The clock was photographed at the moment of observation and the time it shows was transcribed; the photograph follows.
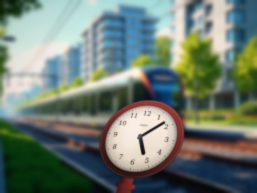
5:08
